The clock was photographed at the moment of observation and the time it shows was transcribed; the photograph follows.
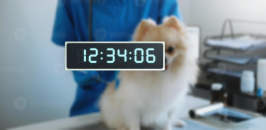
12:34:06
